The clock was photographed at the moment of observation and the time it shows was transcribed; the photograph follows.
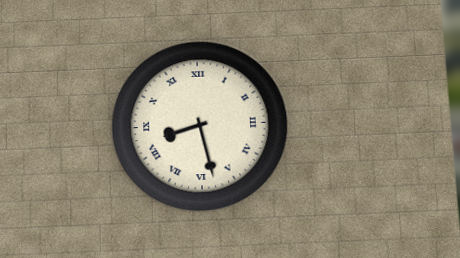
8:28
